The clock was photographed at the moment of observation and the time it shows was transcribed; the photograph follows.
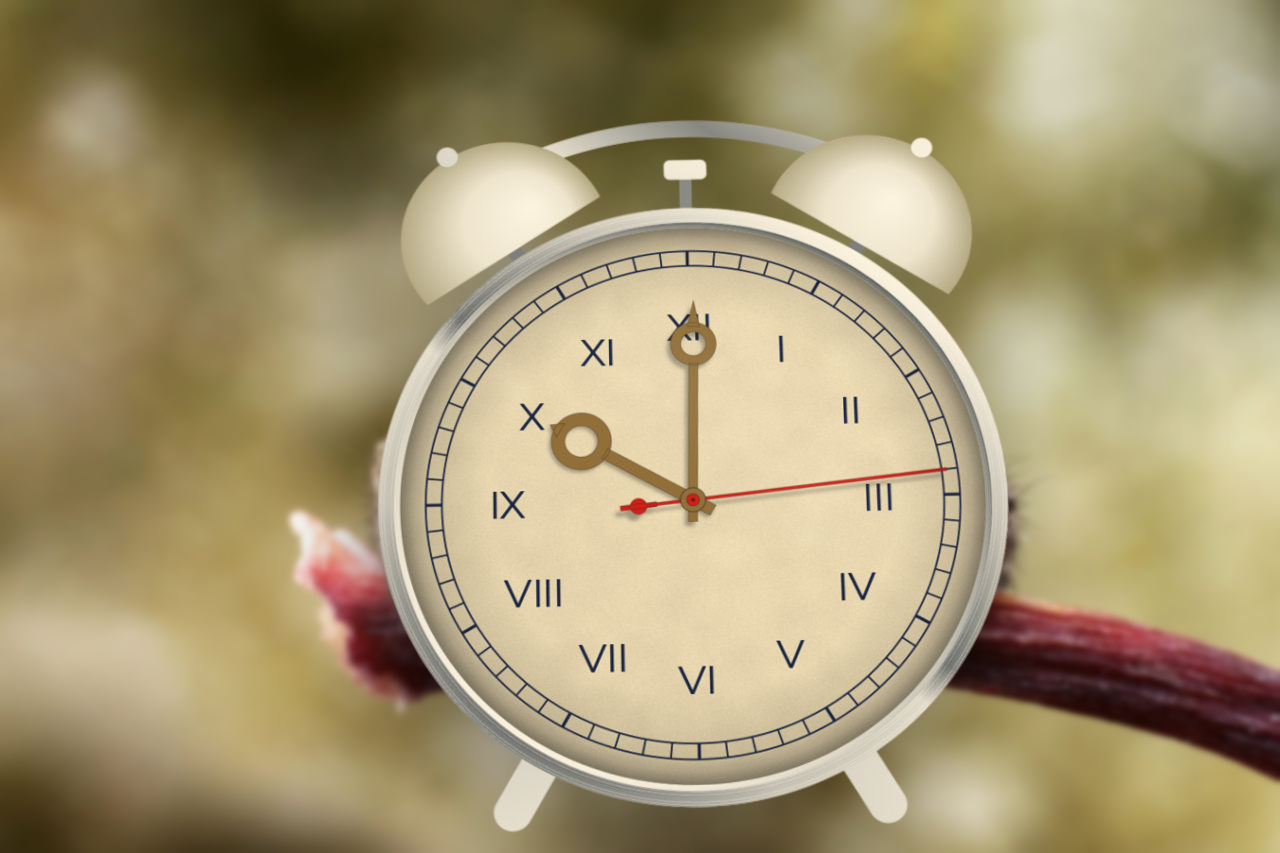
10:00:14
